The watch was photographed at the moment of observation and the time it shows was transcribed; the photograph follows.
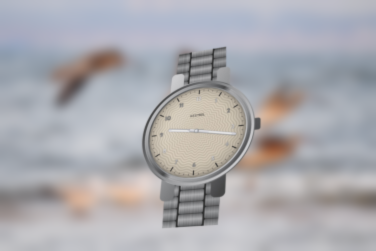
9:17
